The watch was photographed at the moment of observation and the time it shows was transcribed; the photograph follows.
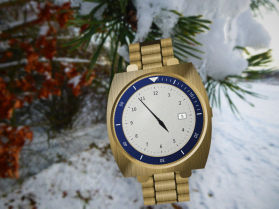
4:54
